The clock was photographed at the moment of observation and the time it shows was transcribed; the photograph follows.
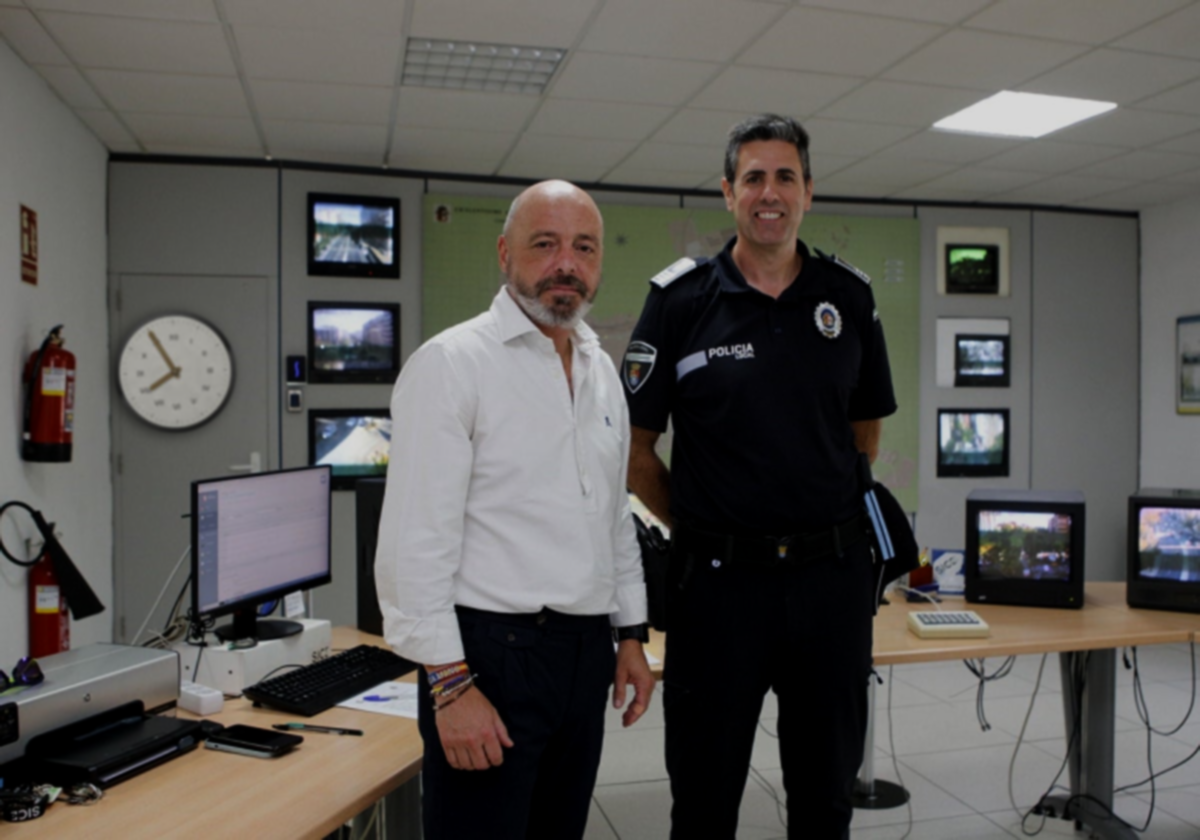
7:55
